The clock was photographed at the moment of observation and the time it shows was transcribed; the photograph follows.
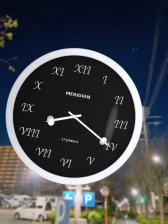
8:20
